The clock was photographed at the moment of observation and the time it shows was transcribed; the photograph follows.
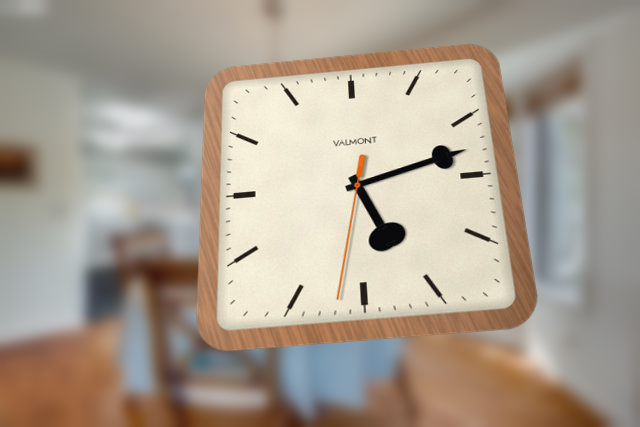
5:12:32
